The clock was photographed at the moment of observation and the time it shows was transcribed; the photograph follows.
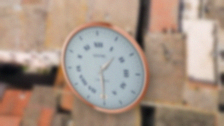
1:30
